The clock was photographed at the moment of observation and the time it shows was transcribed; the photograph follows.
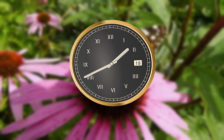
1:41
